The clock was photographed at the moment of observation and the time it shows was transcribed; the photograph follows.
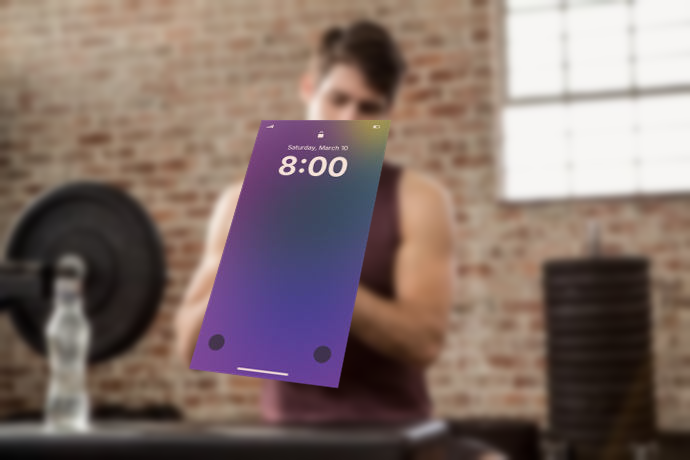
8:00
